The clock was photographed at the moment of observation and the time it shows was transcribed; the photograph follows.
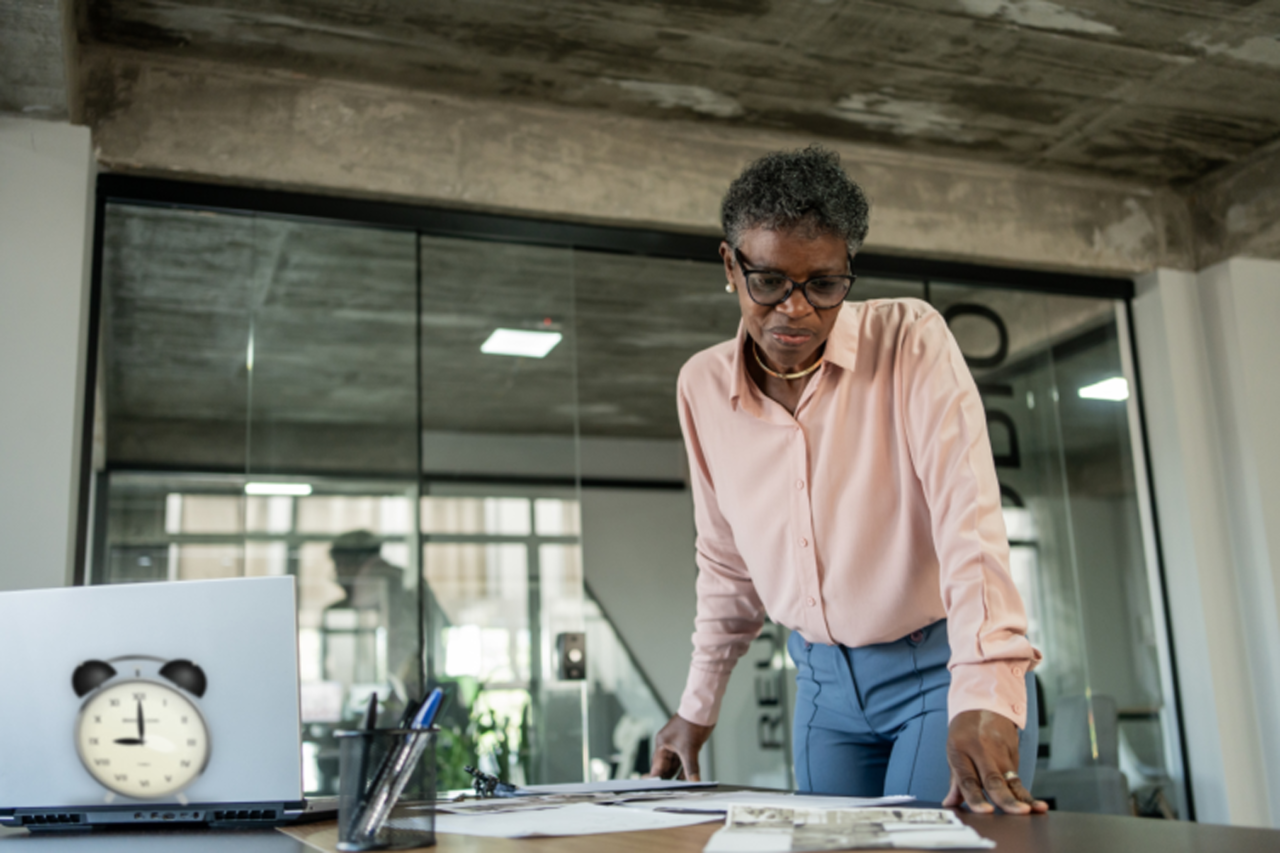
9:00
